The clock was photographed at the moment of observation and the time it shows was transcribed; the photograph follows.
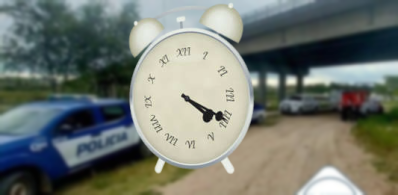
4:20
